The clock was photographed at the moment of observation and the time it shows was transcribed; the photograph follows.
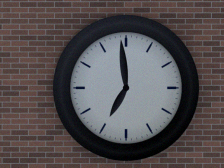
6:59
